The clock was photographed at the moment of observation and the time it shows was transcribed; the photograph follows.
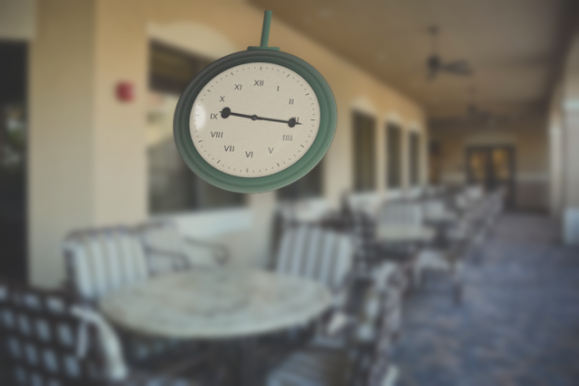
9:16
